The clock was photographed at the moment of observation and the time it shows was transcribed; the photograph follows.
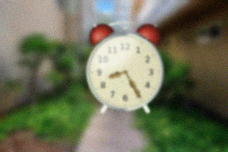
8:25
